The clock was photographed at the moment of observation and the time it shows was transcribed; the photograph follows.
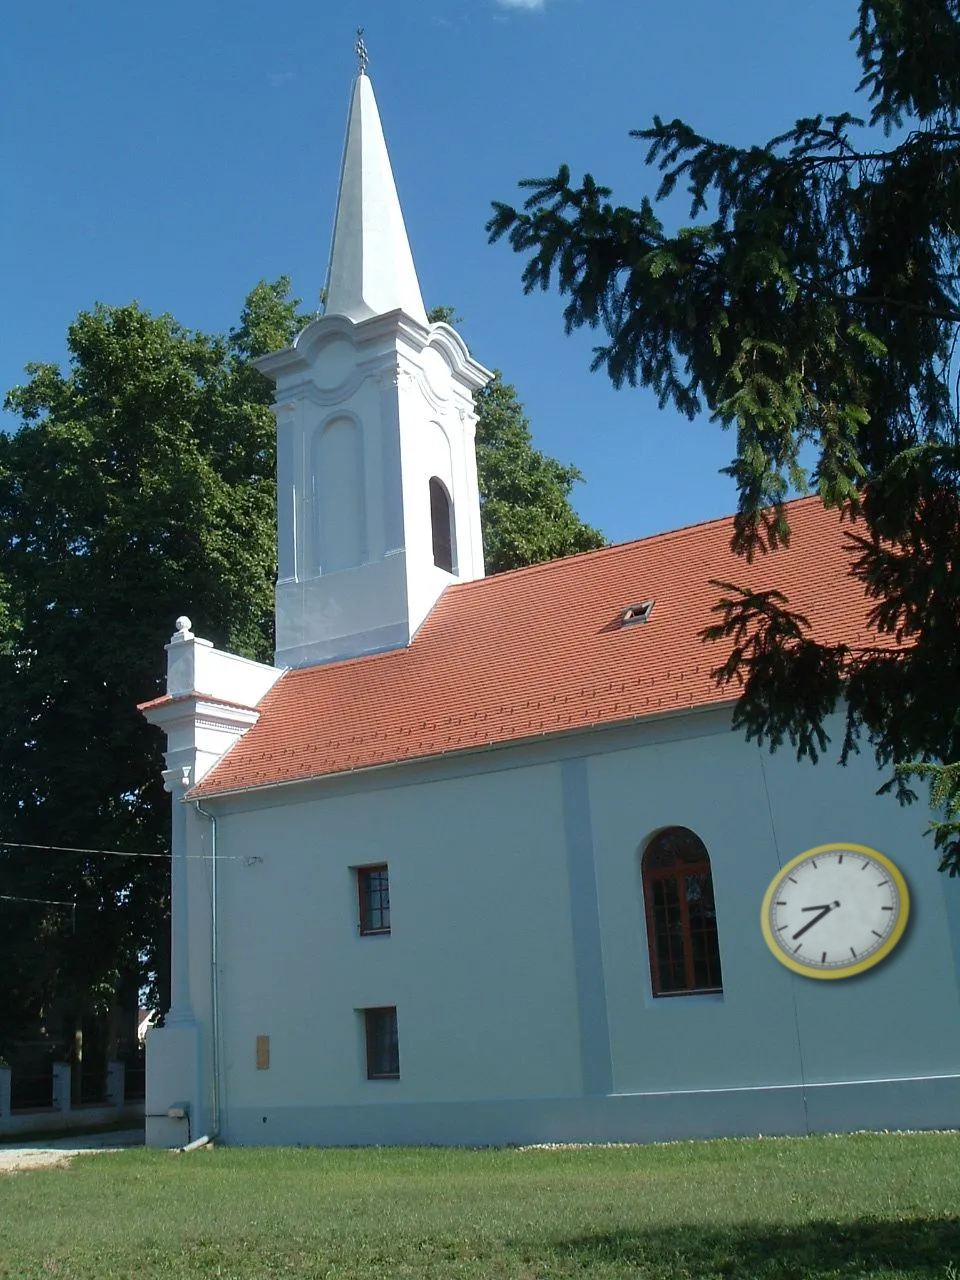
8:37
